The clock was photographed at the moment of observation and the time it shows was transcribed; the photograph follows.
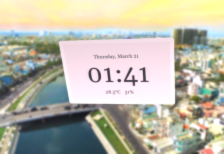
1:41
